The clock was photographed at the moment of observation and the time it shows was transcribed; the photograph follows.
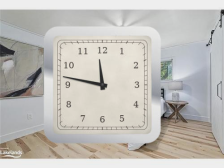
11:47
